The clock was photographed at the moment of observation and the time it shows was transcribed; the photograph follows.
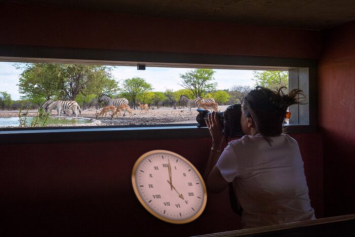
5:02
